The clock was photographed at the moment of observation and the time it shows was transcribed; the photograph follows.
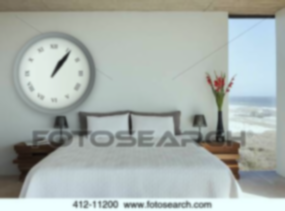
1:06
